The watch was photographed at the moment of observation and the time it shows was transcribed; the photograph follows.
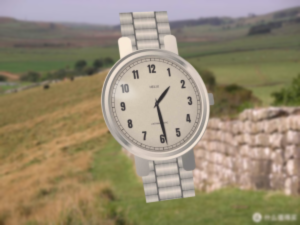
1:29
